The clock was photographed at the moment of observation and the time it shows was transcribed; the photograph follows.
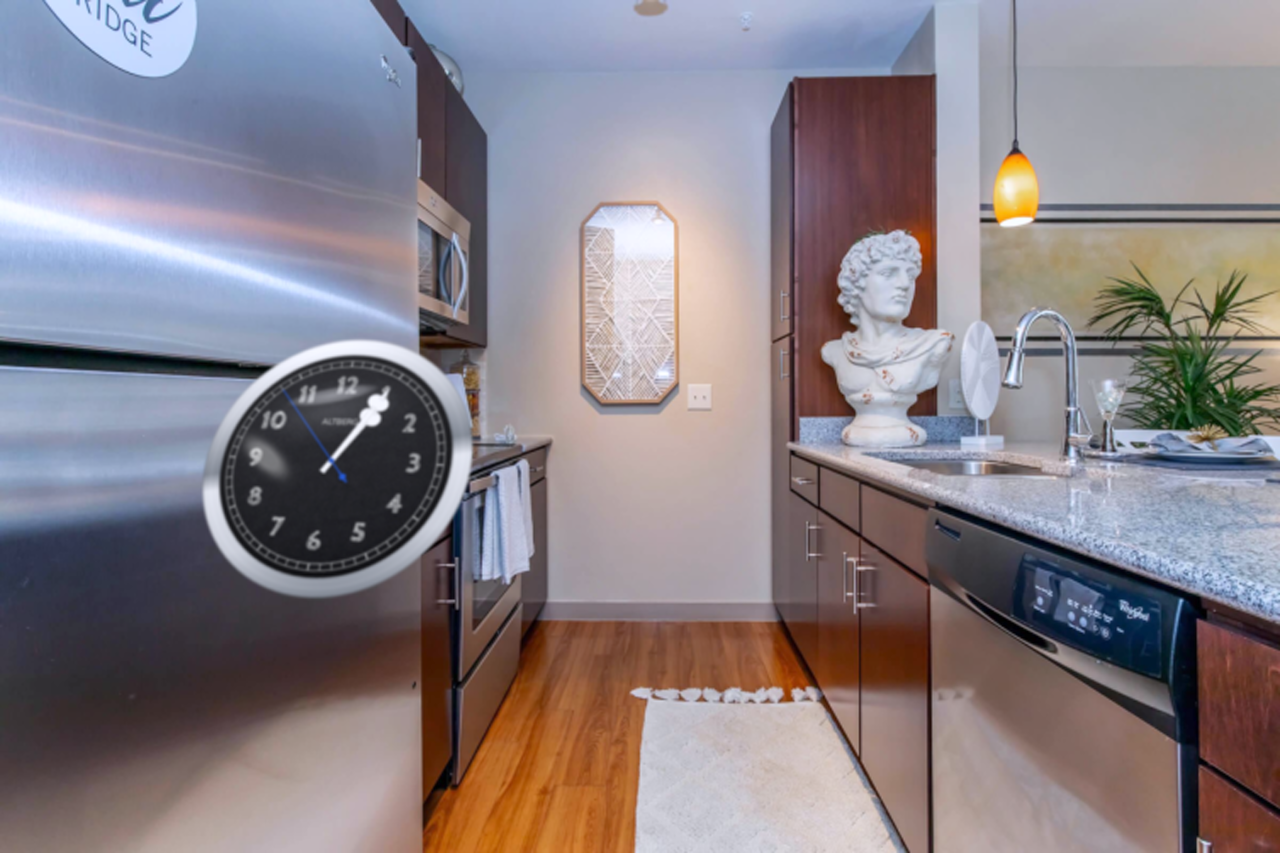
1:04:53
